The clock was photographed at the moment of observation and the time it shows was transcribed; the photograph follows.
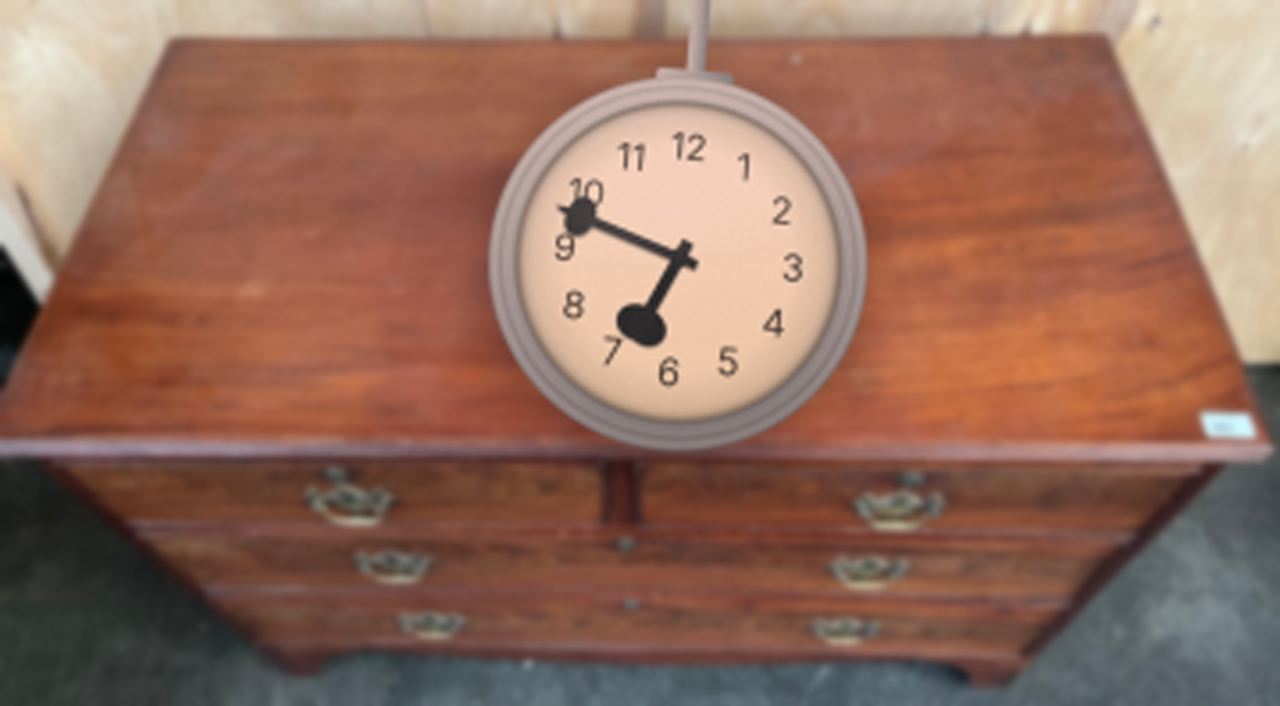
6:48
